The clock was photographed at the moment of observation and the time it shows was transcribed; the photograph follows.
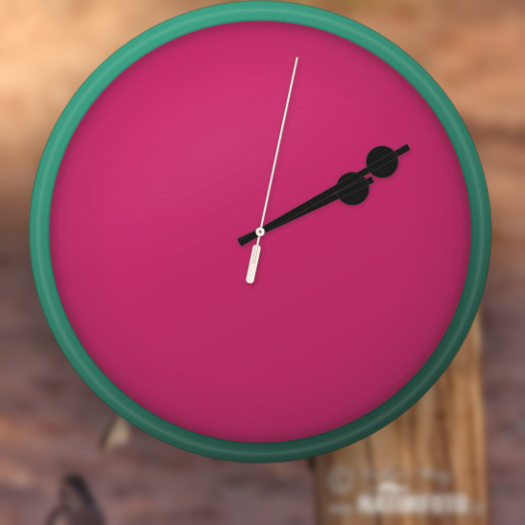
2:10:02
